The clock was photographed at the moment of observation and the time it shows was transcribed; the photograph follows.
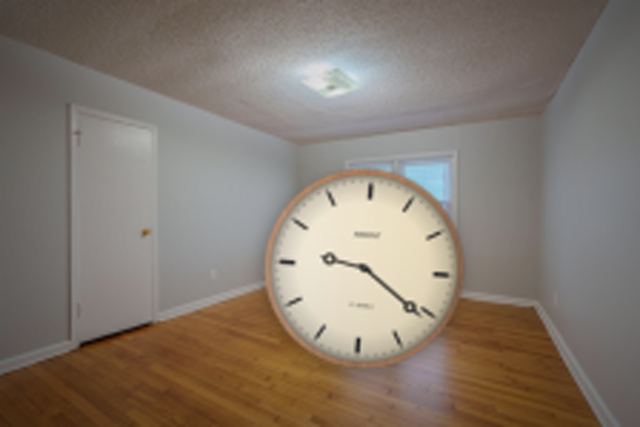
9:21
